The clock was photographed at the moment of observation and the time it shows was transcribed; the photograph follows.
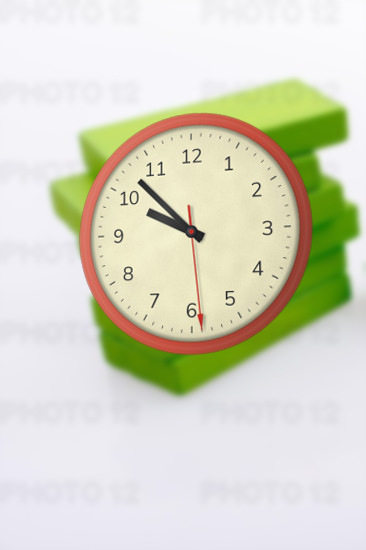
9:52:29
